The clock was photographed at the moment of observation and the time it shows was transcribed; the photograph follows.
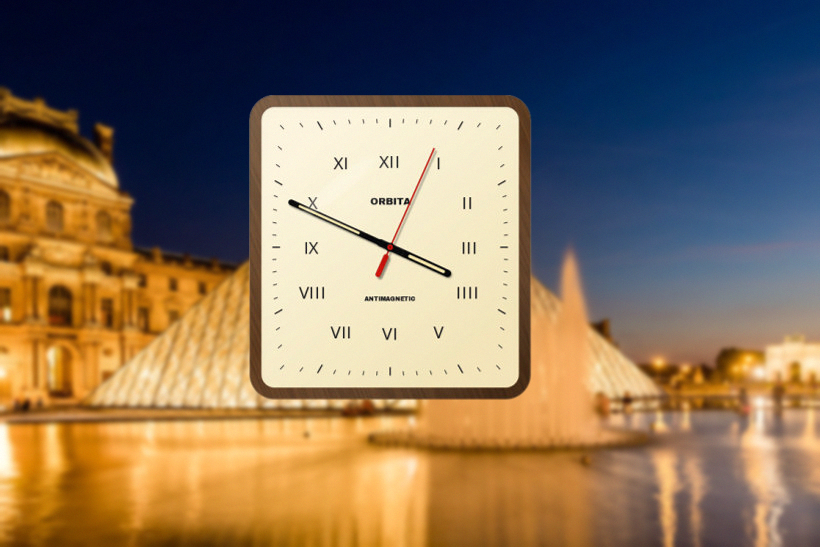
3:49:04
